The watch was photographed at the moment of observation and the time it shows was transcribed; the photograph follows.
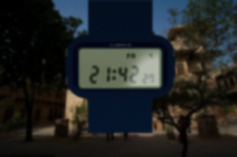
21:42
